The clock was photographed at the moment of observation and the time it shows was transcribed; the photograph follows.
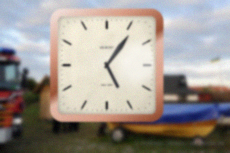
5:06
